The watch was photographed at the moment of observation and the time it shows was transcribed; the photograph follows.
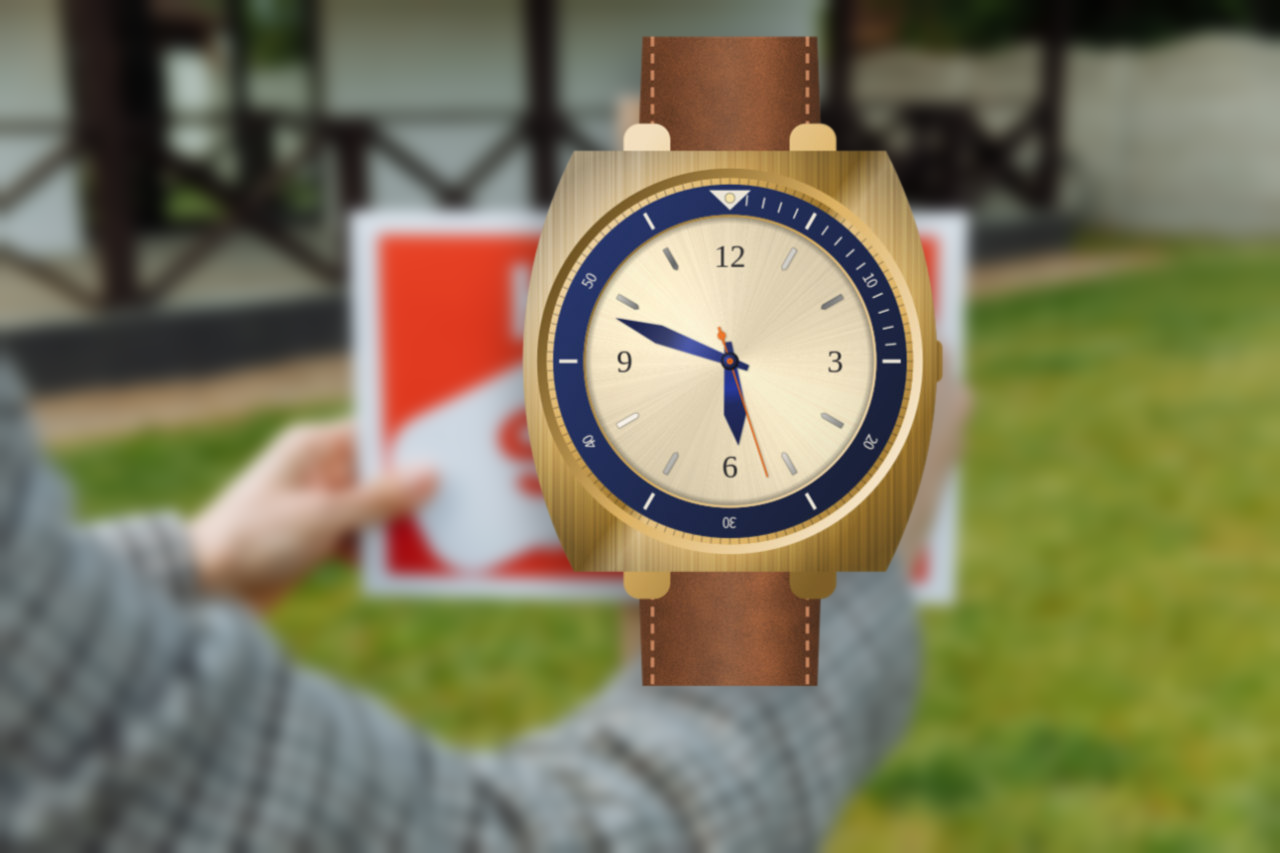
5:48:27
